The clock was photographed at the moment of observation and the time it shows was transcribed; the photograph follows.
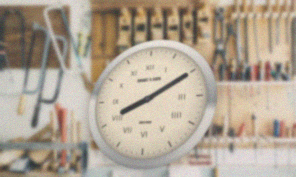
8:10
